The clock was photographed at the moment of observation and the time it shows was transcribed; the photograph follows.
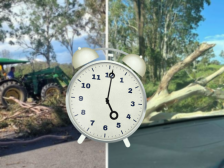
5:01
